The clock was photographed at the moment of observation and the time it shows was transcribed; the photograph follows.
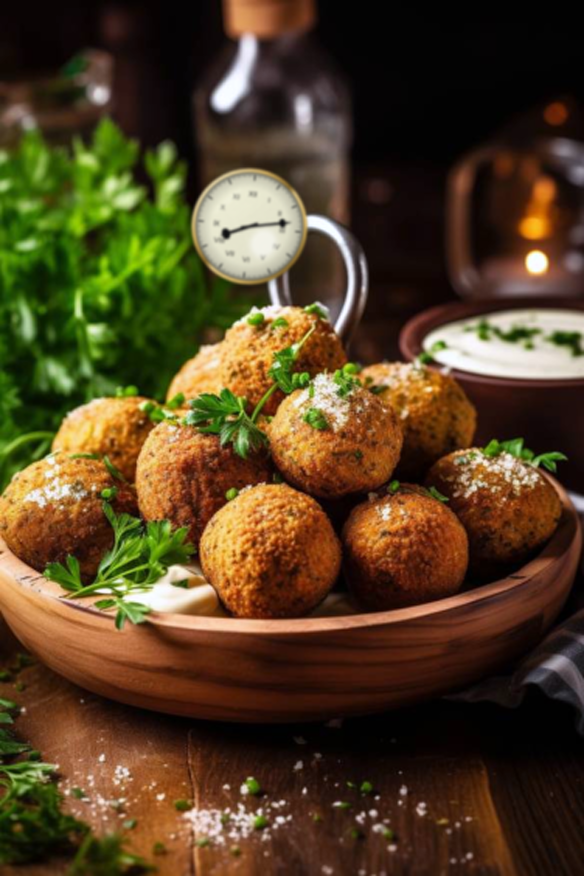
8:13
